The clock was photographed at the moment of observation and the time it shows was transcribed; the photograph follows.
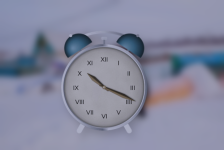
10:19
